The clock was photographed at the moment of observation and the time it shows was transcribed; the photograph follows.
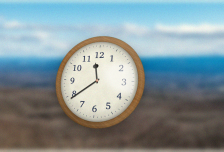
11:39
